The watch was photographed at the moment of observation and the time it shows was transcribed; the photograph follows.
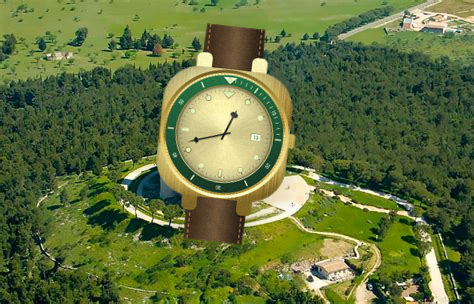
12:42
